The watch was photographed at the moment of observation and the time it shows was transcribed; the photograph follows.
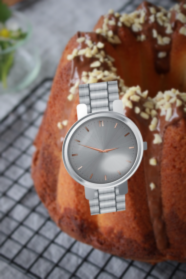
2:49
